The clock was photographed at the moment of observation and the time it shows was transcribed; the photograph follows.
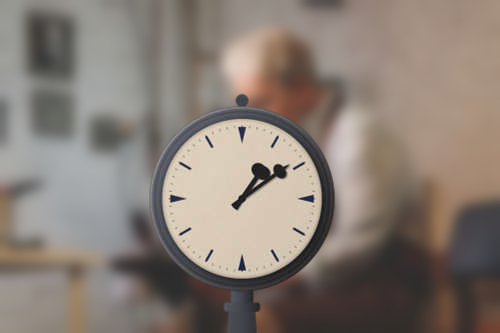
1:09
